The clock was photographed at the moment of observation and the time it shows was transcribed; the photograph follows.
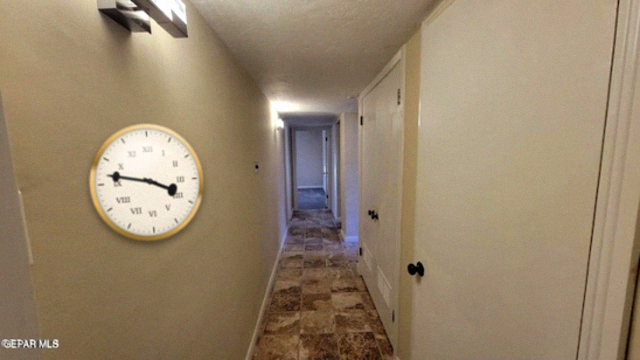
3:47
